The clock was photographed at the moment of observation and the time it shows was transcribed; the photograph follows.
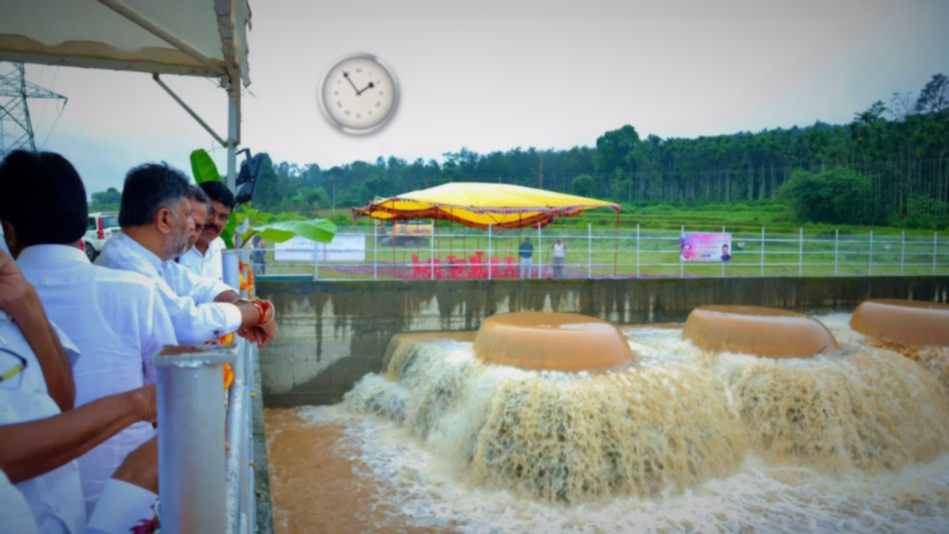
1:54
